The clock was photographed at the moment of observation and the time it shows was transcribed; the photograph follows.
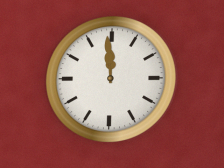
11:59
